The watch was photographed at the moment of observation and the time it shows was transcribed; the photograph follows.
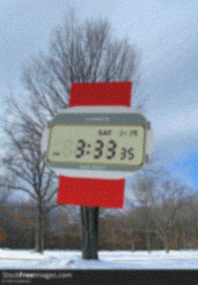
3:33:35
